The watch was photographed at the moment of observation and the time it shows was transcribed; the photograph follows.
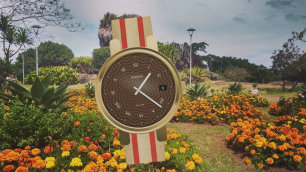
1:22
